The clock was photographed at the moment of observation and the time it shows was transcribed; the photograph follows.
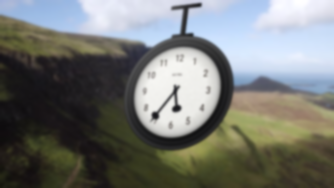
5:36
